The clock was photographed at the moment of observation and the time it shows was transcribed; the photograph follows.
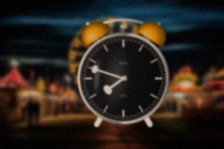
7:48
